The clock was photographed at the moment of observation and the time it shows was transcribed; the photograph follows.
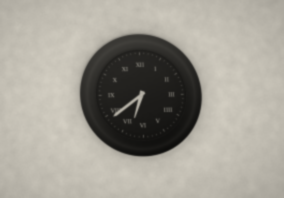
6:39
